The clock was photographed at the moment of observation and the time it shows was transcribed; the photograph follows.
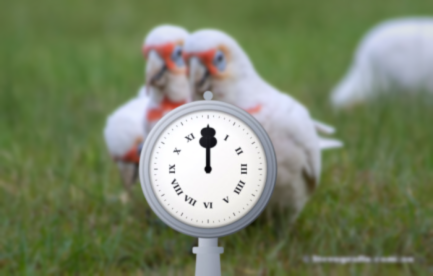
12:00
